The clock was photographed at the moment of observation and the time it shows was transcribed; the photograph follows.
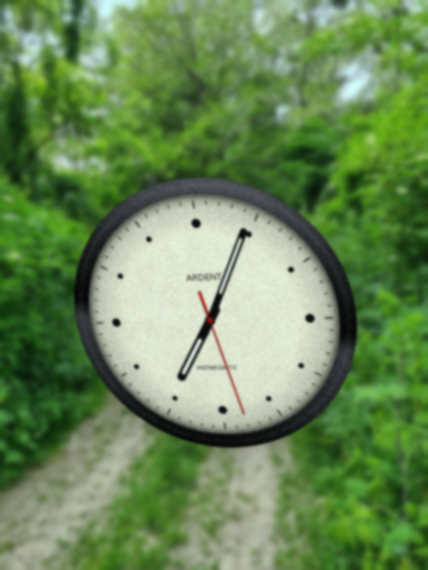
7:04:28
